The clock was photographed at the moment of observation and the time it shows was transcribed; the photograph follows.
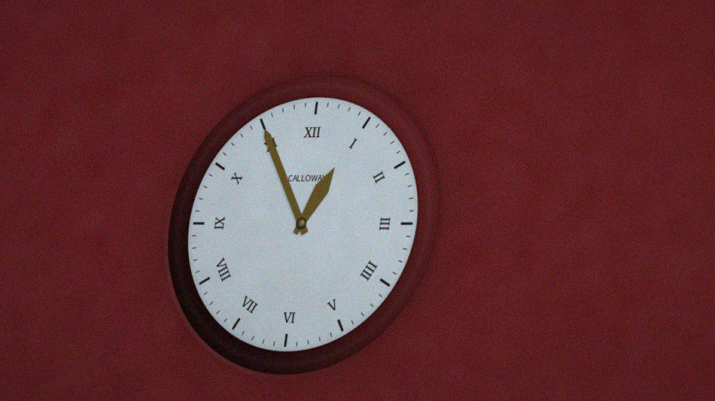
12:55
